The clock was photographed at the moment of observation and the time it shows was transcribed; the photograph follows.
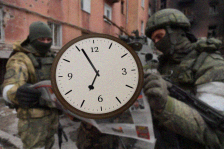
6:56
